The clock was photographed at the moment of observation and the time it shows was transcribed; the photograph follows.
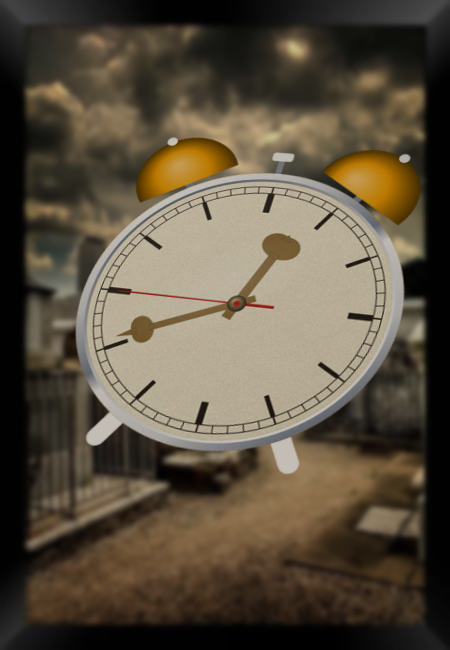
12:40:45
